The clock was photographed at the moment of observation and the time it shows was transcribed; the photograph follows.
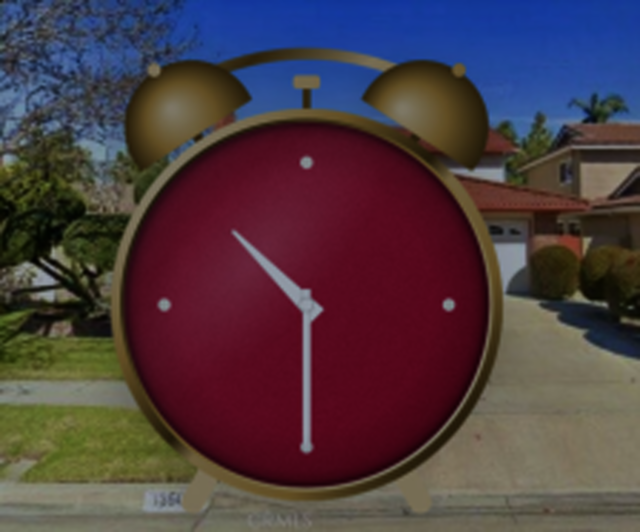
10:30
